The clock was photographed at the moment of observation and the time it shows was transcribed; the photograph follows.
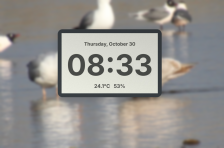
8:33
